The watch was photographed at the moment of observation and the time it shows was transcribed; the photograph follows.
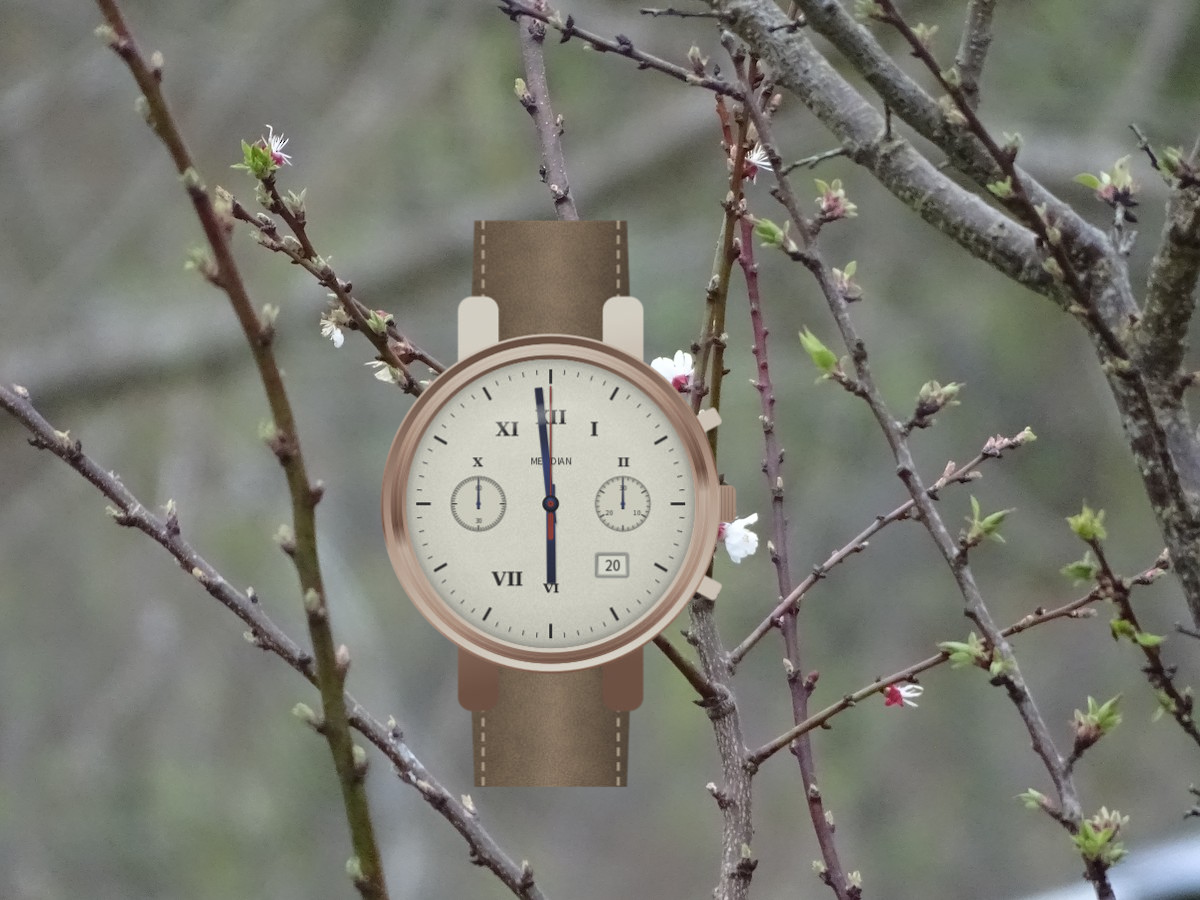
5:59
